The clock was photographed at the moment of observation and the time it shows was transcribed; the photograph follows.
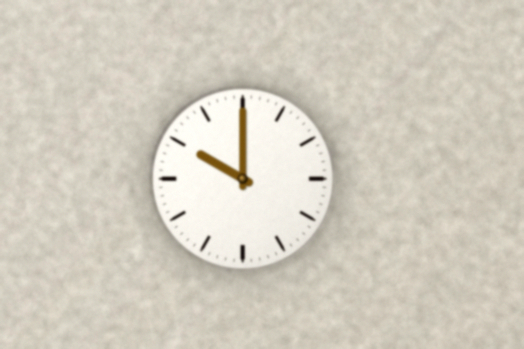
10:00
